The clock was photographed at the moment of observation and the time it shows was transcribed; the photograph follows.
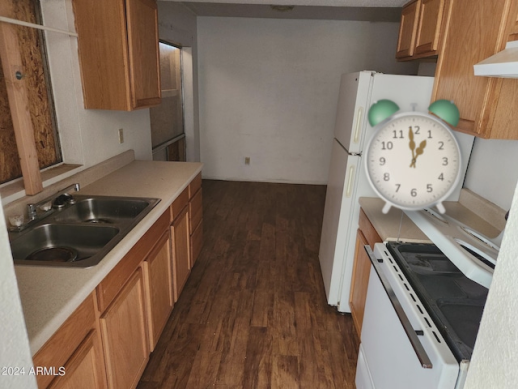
12:59
